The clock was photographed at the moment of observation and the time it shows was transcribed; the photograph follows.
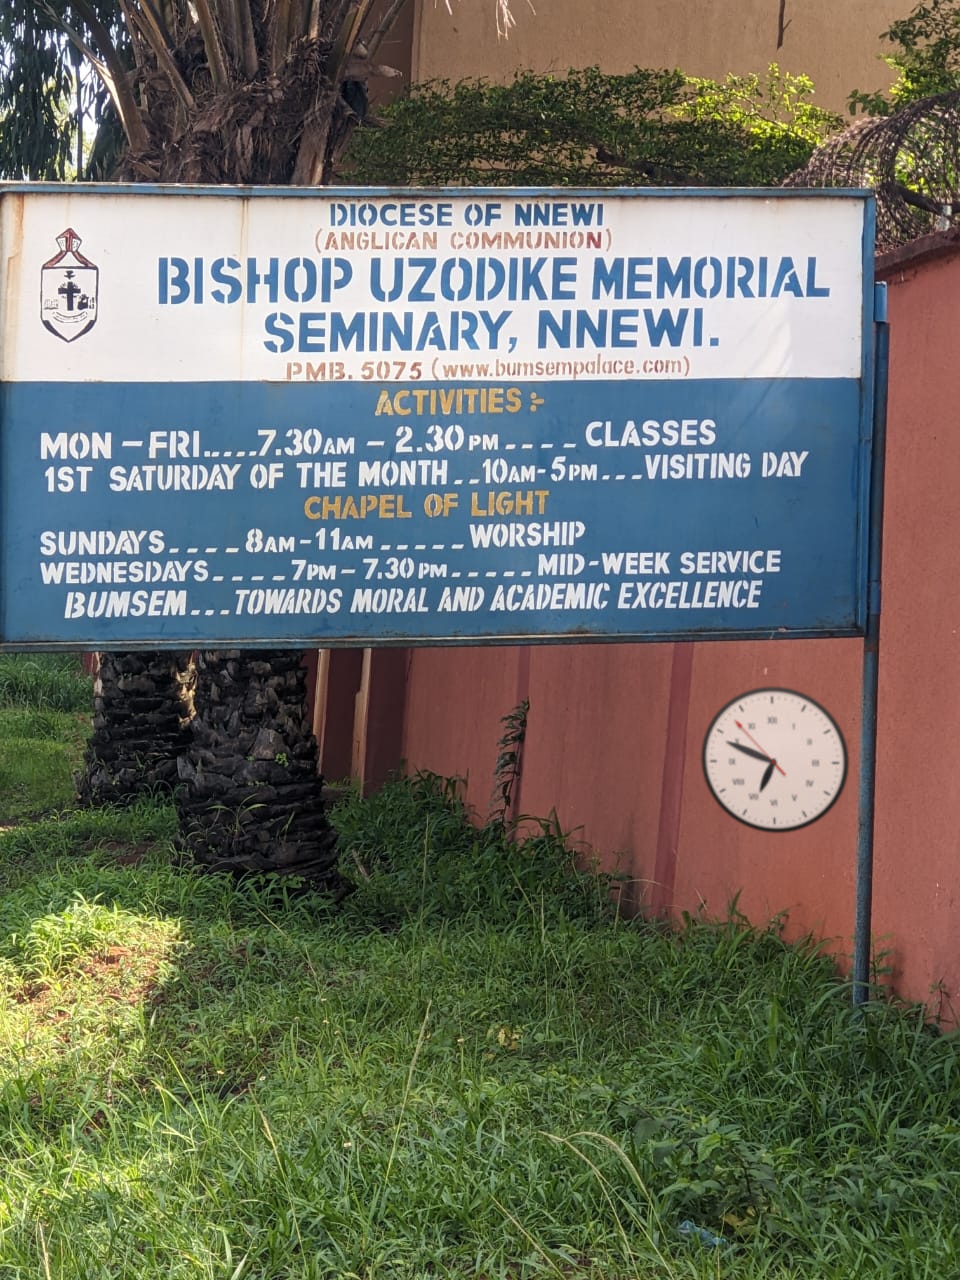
6:48:53
